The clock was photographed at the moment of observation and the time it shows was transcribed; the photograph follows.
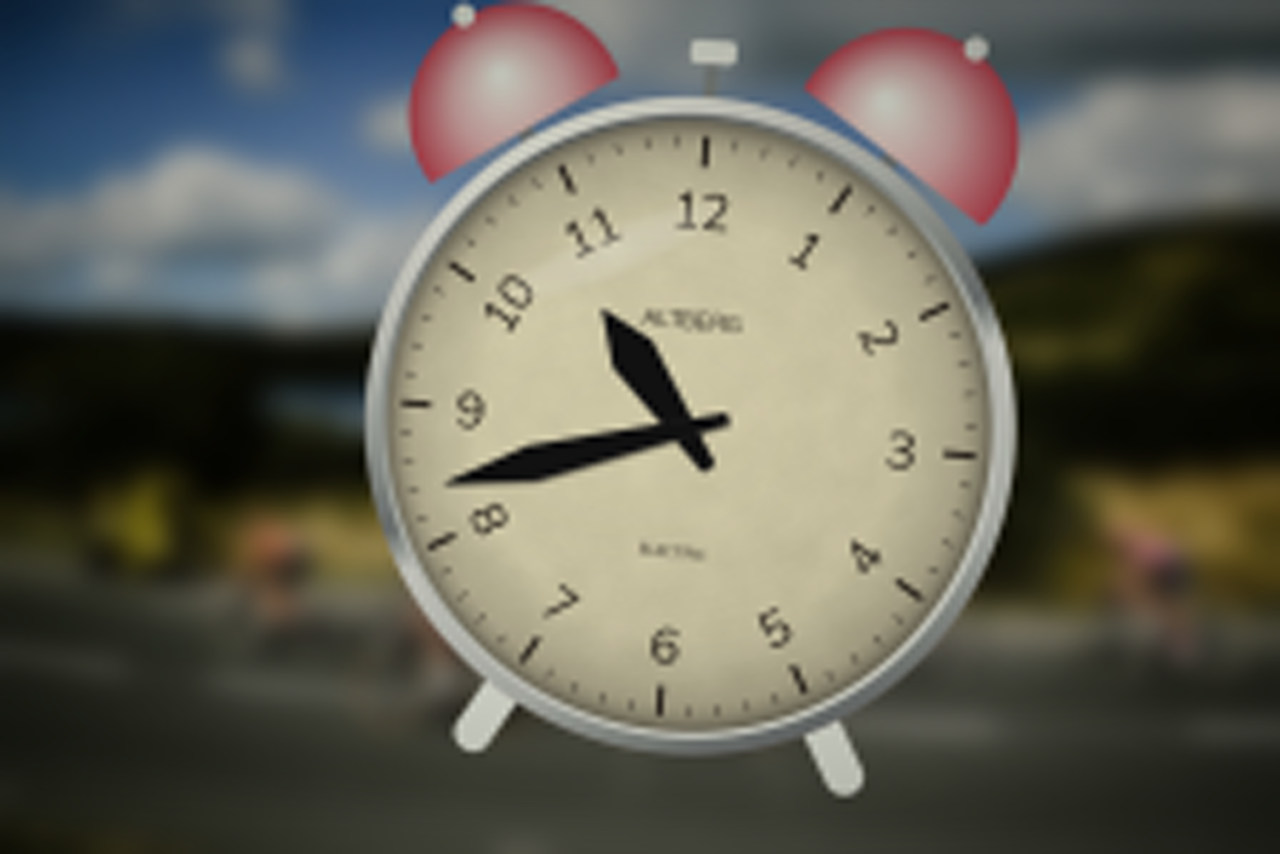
10:42
